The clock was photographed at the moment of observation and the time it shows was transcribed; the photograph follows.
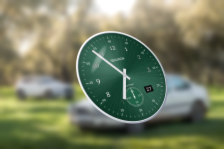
6:54
